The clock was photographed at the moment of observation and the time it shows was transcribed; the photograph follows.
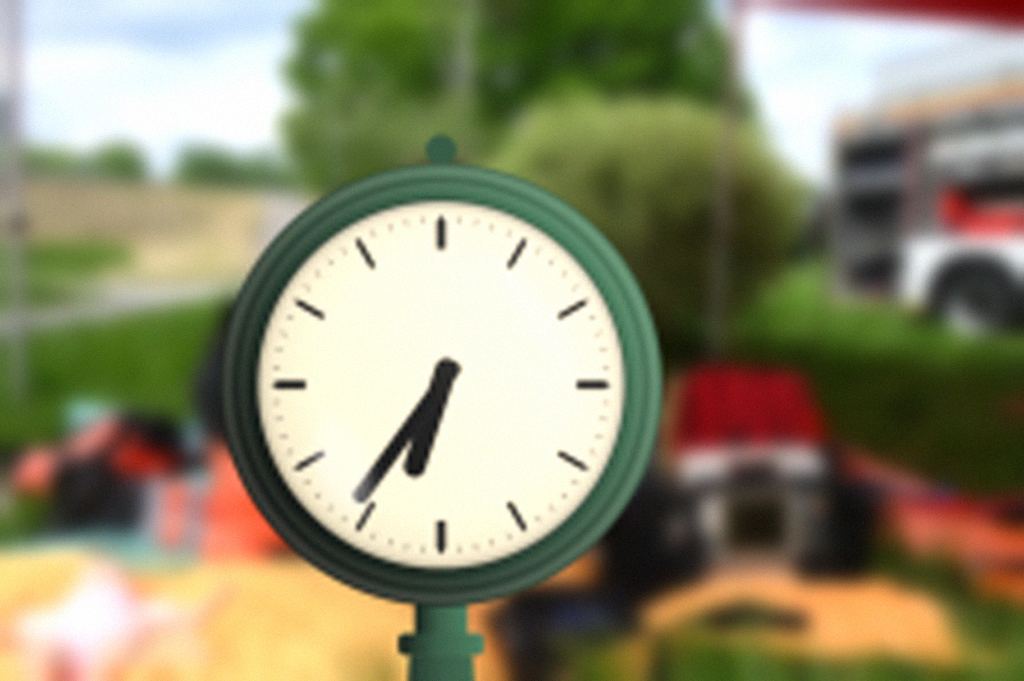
6:36
